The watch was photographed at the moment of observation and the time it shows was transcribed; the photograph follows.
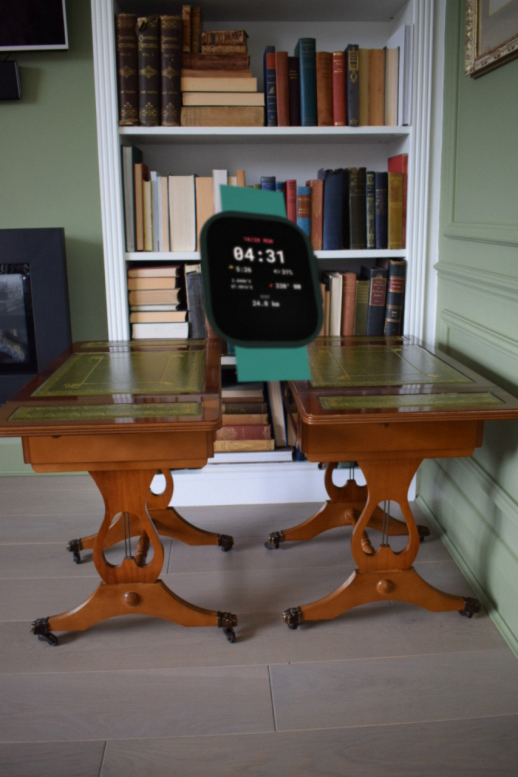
4:31
